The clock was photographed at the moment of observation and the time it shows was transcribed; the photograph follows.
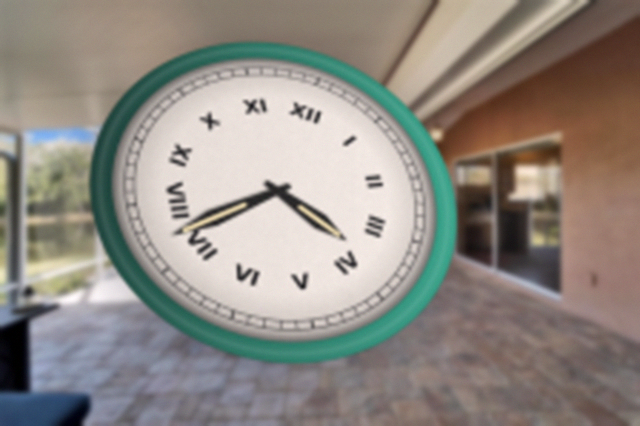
3:37
